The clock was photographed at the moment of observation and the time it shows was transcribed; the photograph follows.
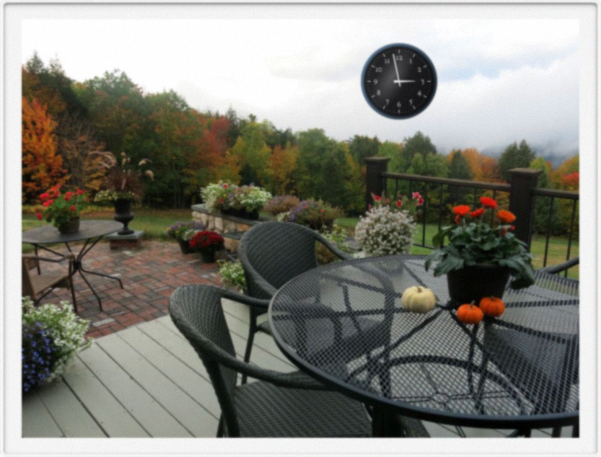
2:58
